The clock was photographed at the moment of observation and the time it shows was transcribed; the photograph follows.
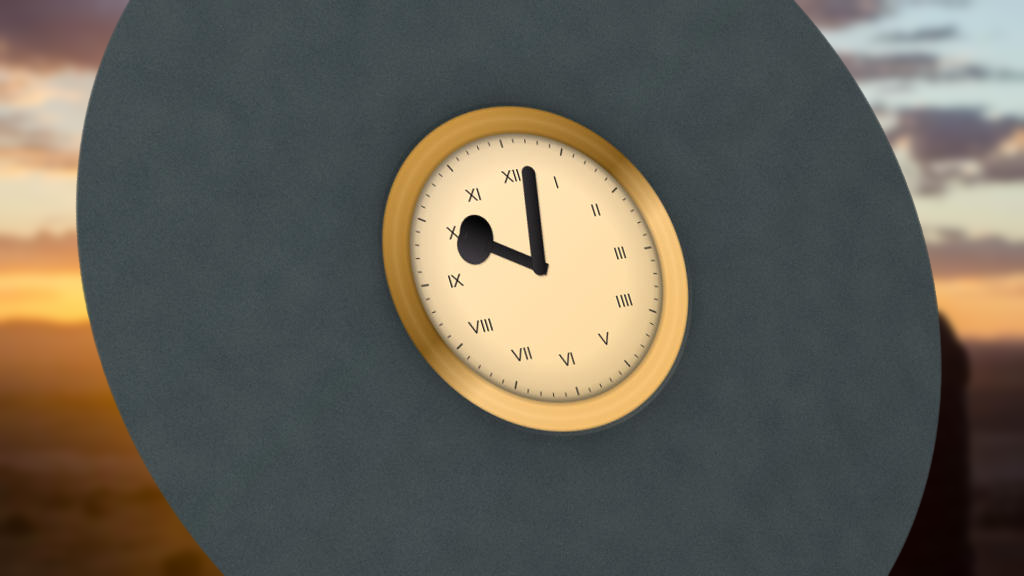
10:02
